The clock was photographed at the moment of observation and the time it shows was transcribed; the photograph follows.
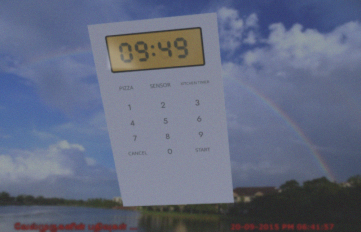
9:49
